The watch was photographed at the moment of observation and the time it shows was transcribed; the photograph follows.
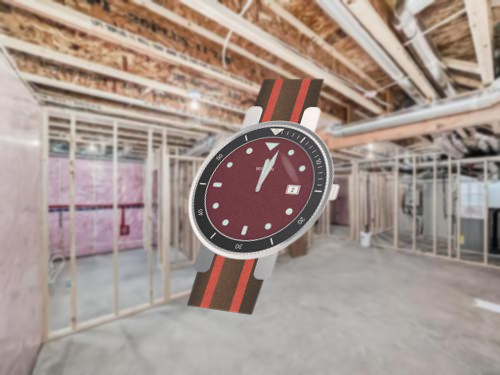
12:02
